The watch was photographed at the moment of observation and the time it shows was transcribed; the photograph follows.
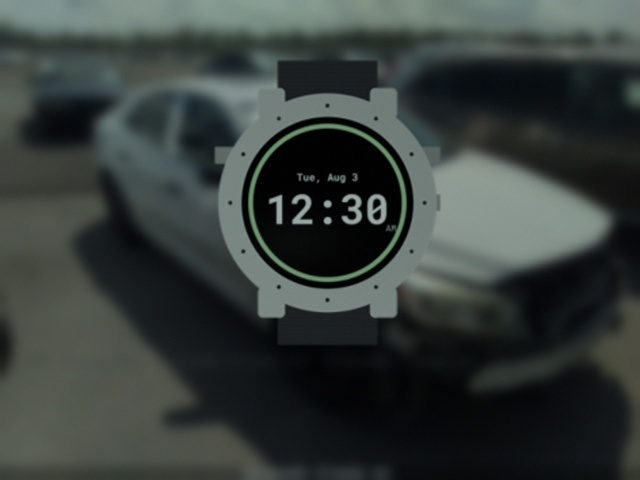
12:30
